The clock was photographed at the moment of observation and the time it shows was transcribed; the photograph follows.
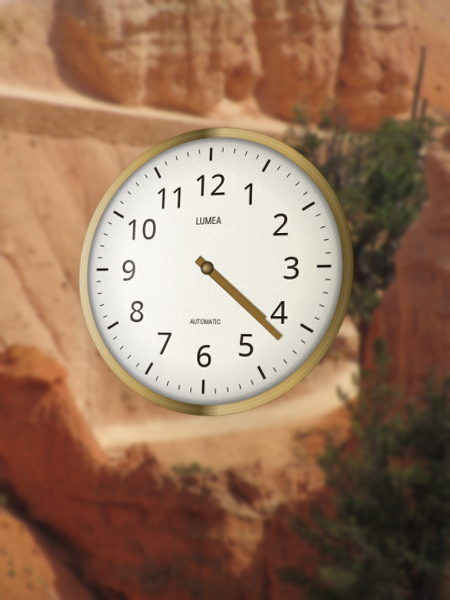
4:22
